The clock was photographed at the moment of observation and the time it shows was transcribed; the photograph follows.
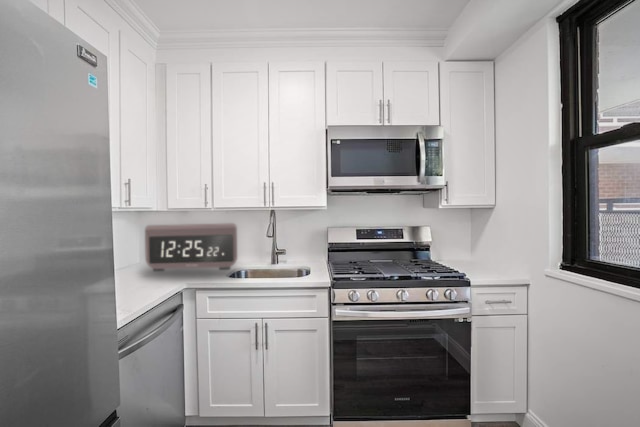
12:25
